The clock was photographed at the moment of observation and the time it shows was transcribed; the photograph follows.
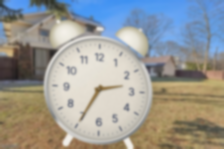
2:35
